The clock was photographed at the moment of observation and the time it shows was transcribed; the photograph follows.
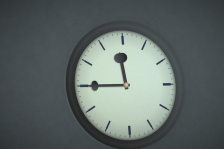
11:45
